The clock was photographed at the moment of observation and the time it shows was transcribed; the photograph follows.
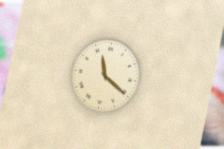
11:20
